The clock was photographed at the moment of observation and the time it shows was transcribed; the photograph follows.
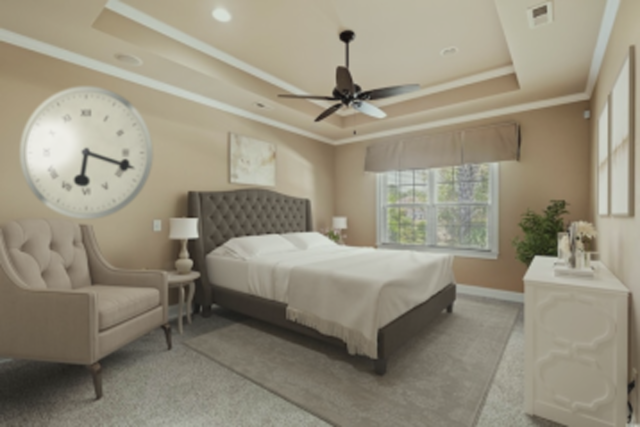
6:18
